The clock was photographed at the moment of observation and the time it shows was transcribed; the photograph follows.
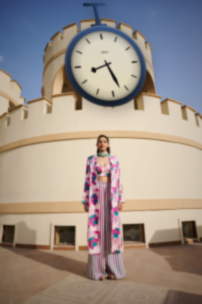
8:27
